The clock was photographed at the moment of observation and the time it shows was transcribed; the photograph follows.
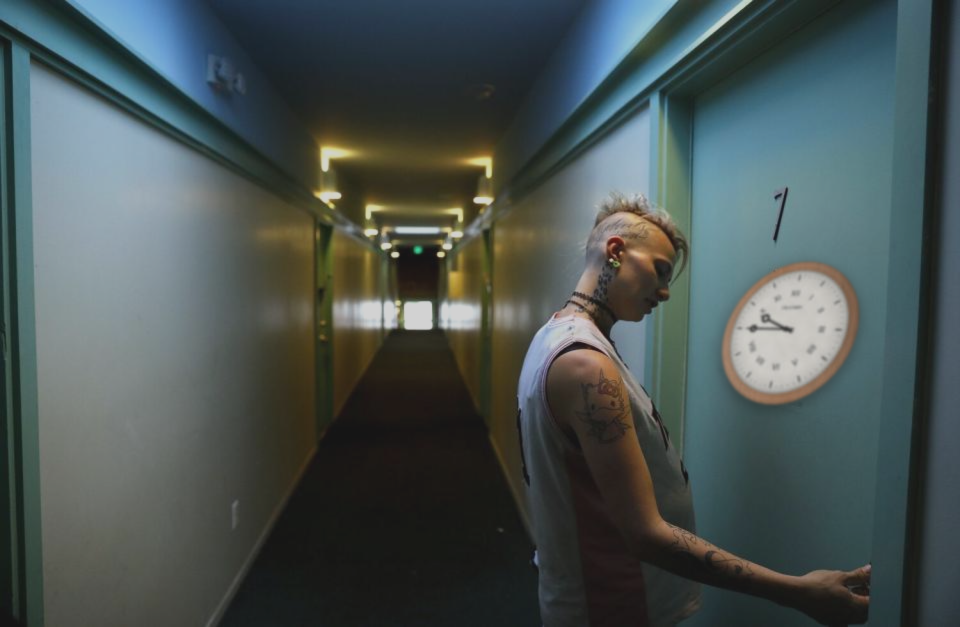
9:45
